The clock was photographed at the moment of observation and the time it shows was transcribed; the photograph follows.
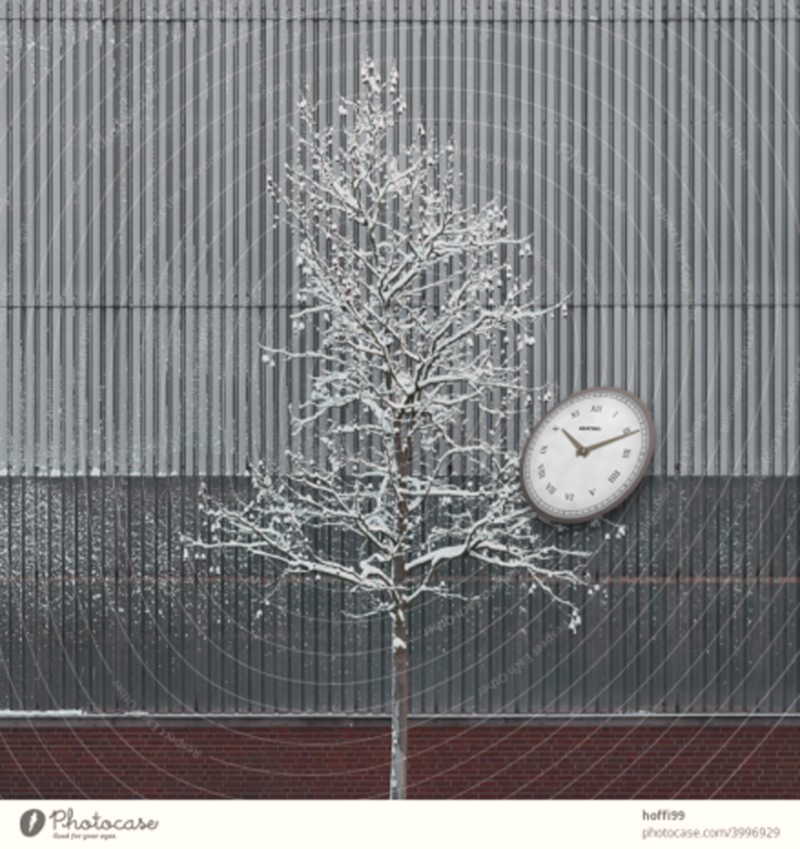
10:11
